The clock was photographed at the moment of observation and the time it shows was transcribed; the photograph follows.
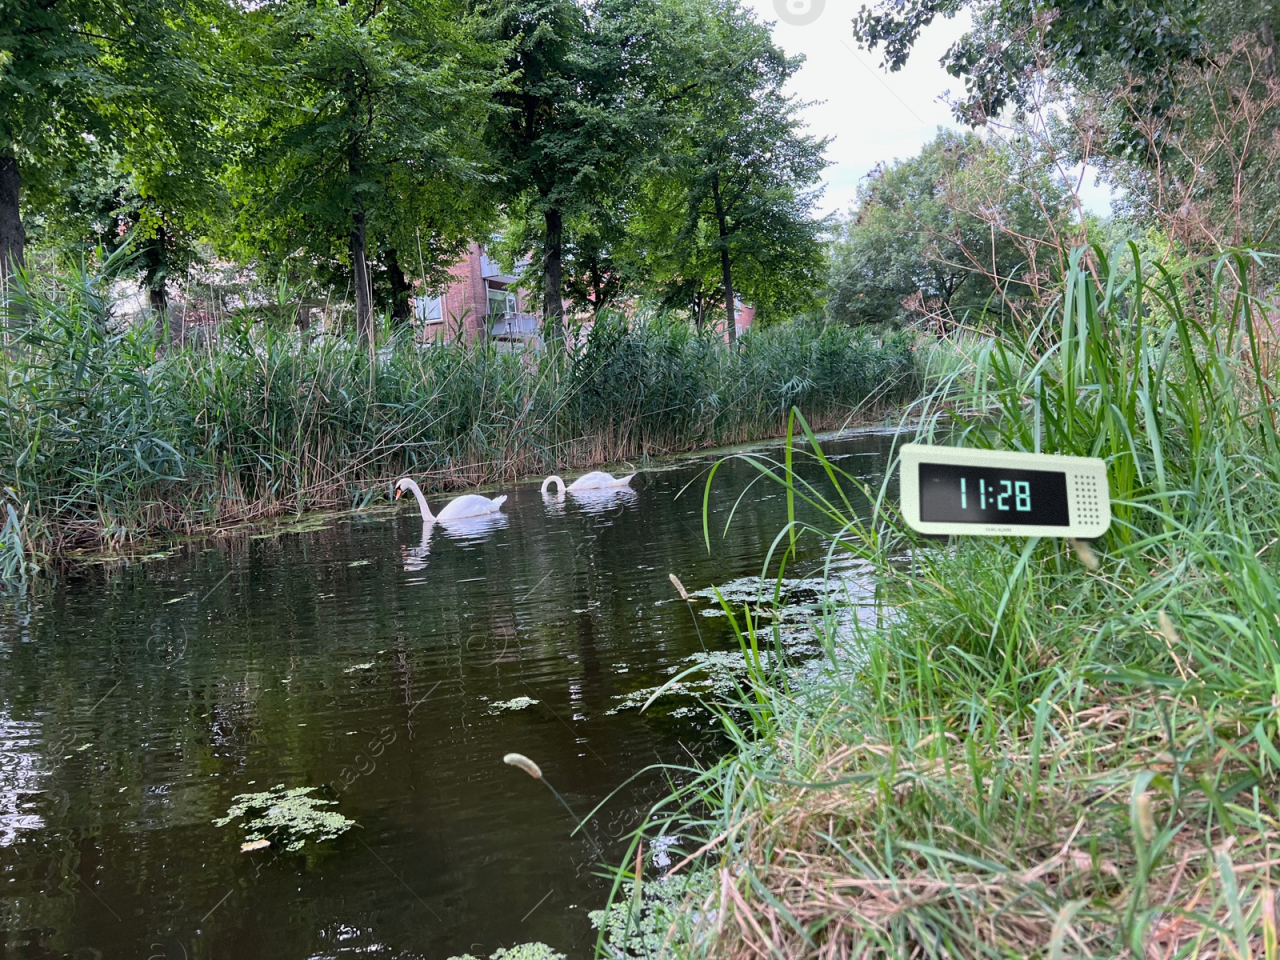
11:28
